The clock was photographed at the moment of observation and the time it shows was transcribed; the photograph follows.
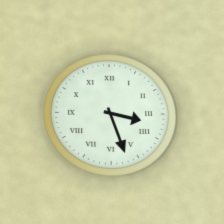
3:27
